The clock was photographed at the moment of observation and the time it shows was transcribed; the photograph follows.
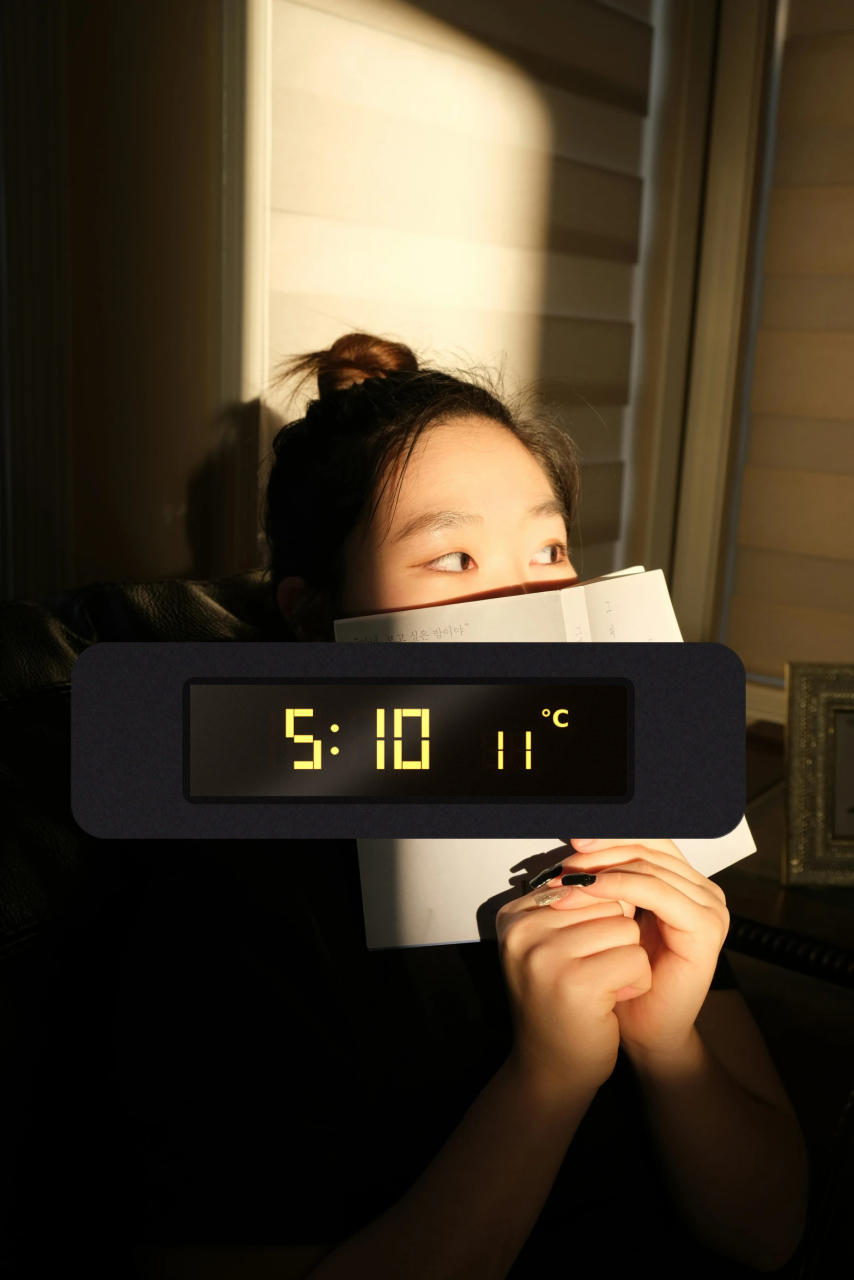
5:10
